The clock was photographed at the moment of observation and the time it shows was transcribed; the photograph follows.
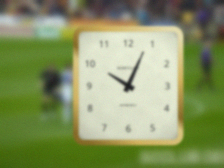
10:04
